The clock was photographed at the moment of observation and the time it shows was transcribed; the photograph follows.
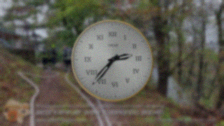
2:37
